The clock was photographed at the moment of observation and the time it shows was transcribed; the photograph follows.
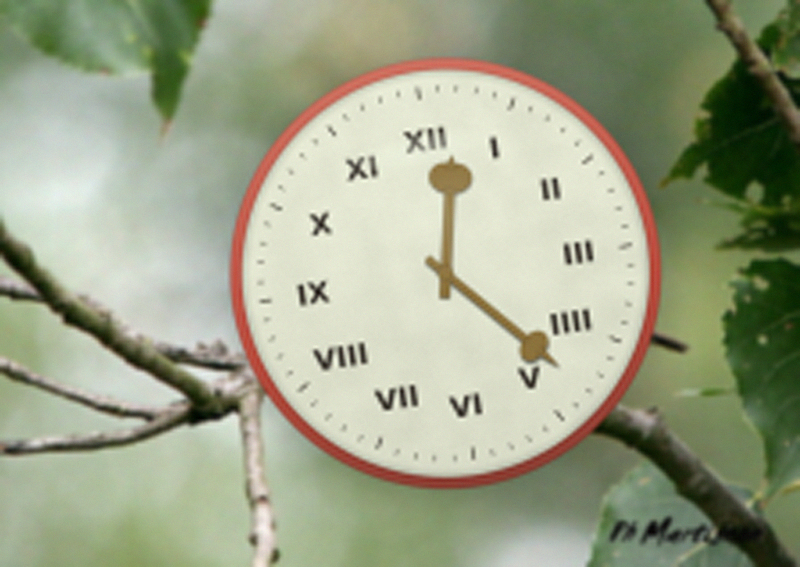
12:23
